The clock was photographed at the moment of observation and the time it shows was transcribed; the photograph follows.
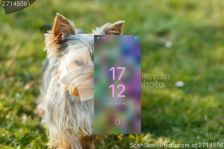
17:12
